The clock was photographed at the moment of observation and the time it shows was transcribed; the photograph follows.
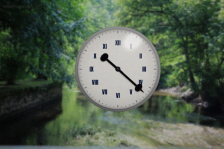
10:22
